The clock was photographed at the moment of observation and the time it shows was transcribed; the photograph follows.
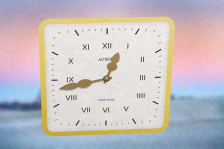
12:43
